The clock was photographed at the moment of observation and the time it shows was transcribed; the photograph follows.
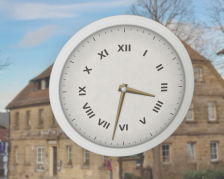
3:32
